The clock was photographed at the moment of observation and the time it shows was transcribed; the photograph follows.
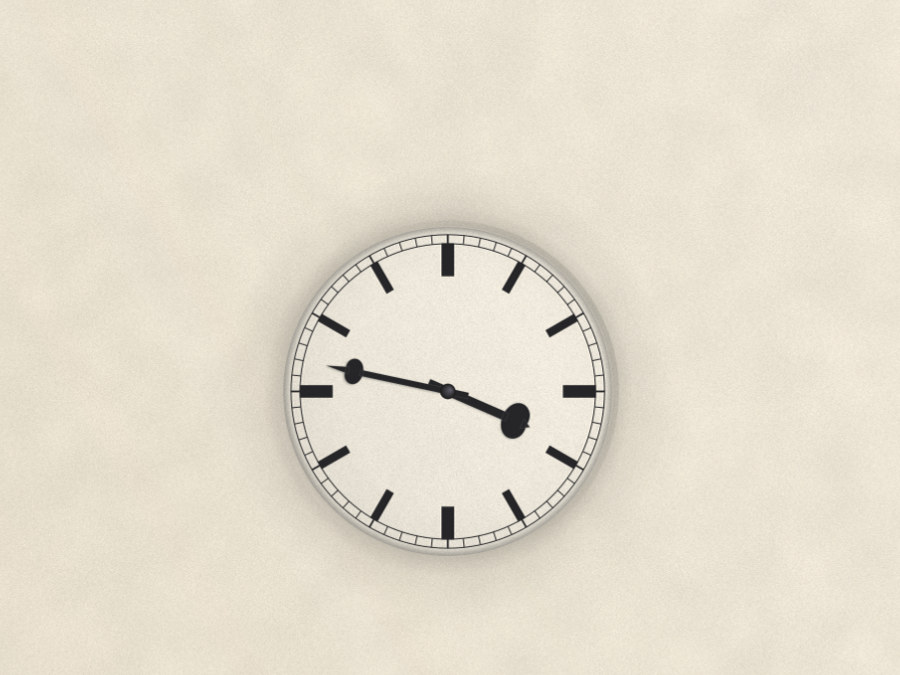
3:47
